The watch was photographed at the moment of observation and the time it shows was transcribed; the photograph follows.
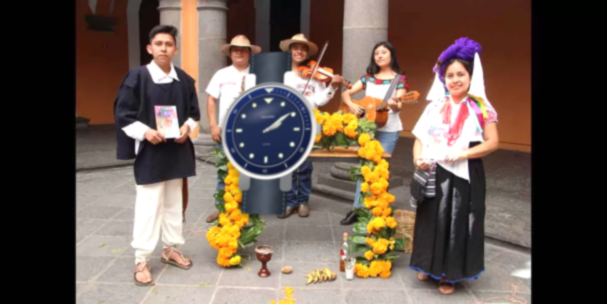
2:09
